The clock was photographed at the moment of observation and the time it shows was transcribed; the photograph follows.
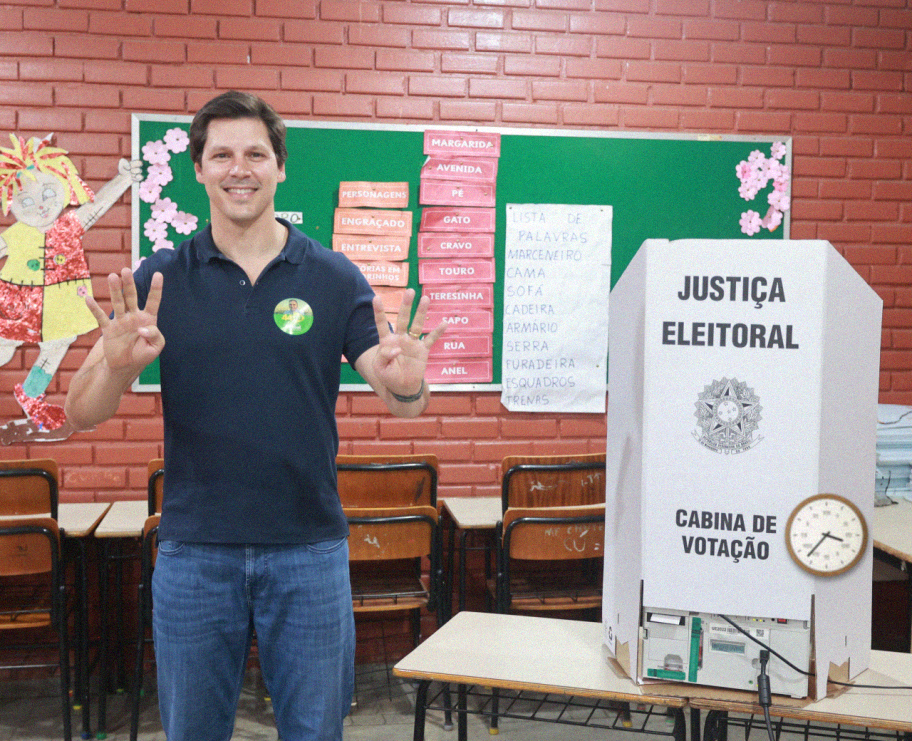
3:37
